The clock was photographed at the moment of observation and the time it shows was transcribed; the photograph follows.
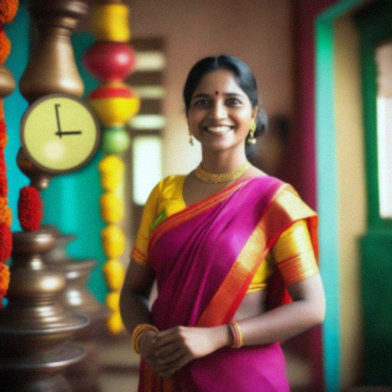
2:59
